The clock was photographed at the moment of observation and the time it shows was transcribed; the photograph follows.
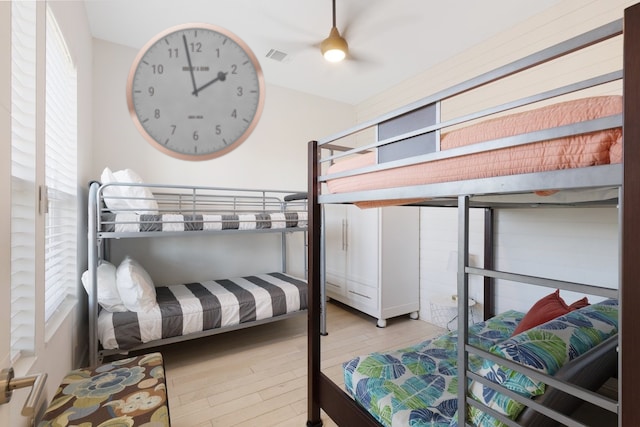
1:58
